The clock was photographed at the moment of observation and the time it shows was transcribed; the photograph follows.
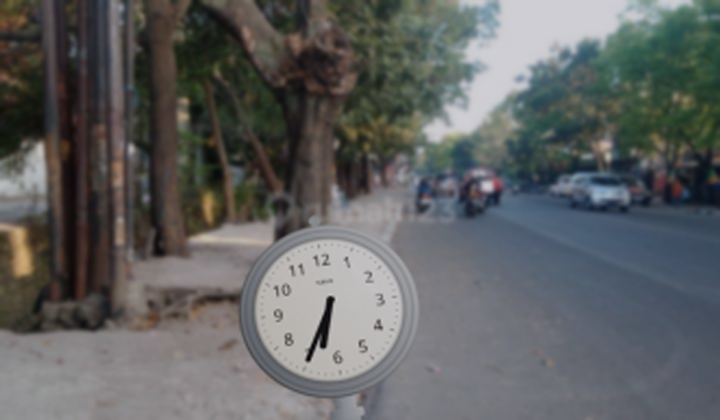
6:35
